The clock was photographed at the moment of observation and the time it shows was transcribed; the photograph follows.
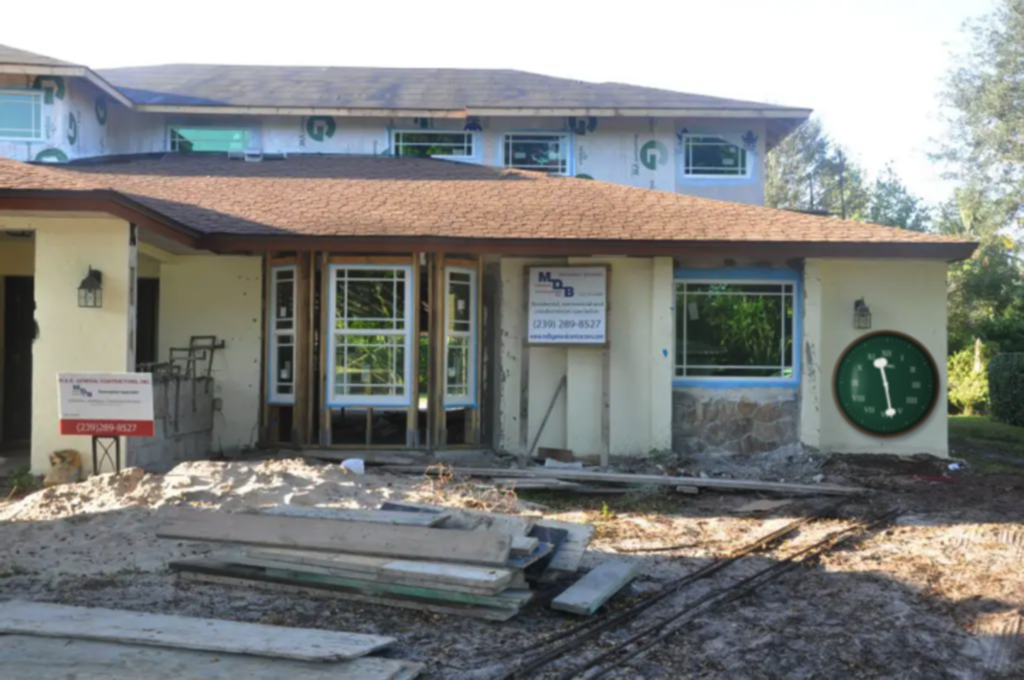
11:28
